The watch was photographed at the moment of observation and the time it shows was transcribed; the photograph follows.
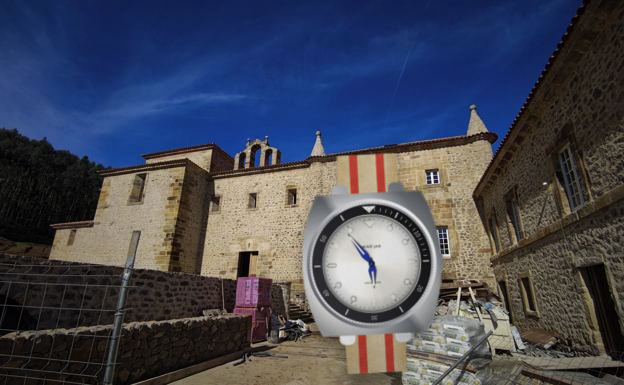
5:54
